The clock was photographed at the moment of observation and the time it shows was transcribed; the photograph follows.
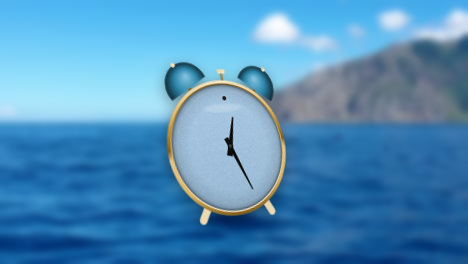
12:26
